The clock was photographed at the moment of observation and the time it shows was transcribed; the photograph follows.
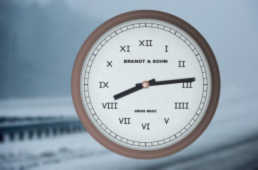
8:14
